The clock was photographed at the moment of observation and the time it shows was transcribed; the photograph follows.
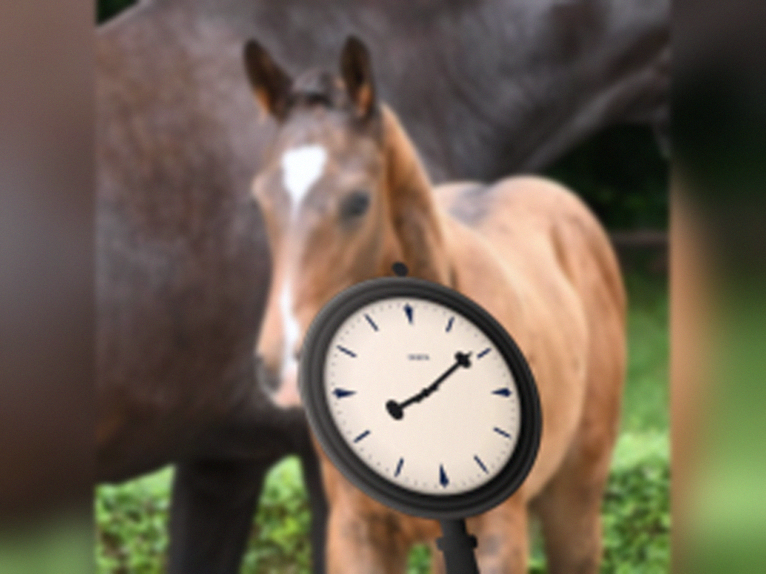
8:09
